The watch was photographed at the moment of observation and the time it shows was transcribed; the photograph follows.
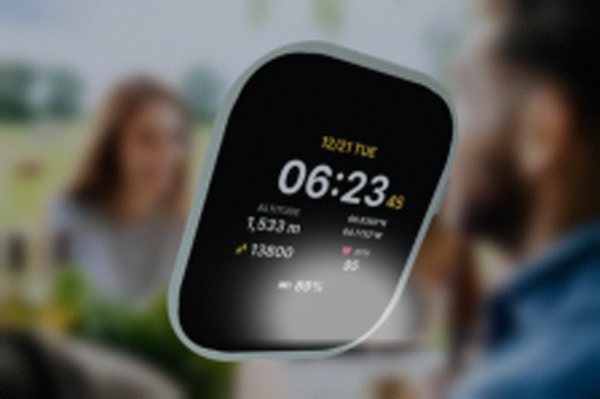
6:23
